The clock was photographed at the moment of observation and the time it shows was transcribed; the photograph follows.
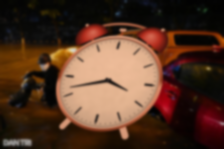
3:42
